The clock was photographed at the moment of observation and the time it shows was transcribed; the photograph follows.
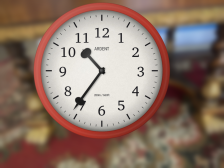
10:36
